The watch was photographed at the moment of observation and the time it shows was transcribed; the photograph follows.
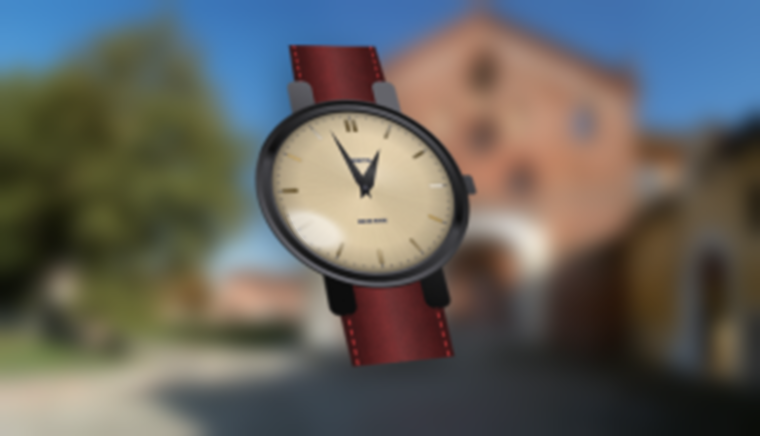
12:57
